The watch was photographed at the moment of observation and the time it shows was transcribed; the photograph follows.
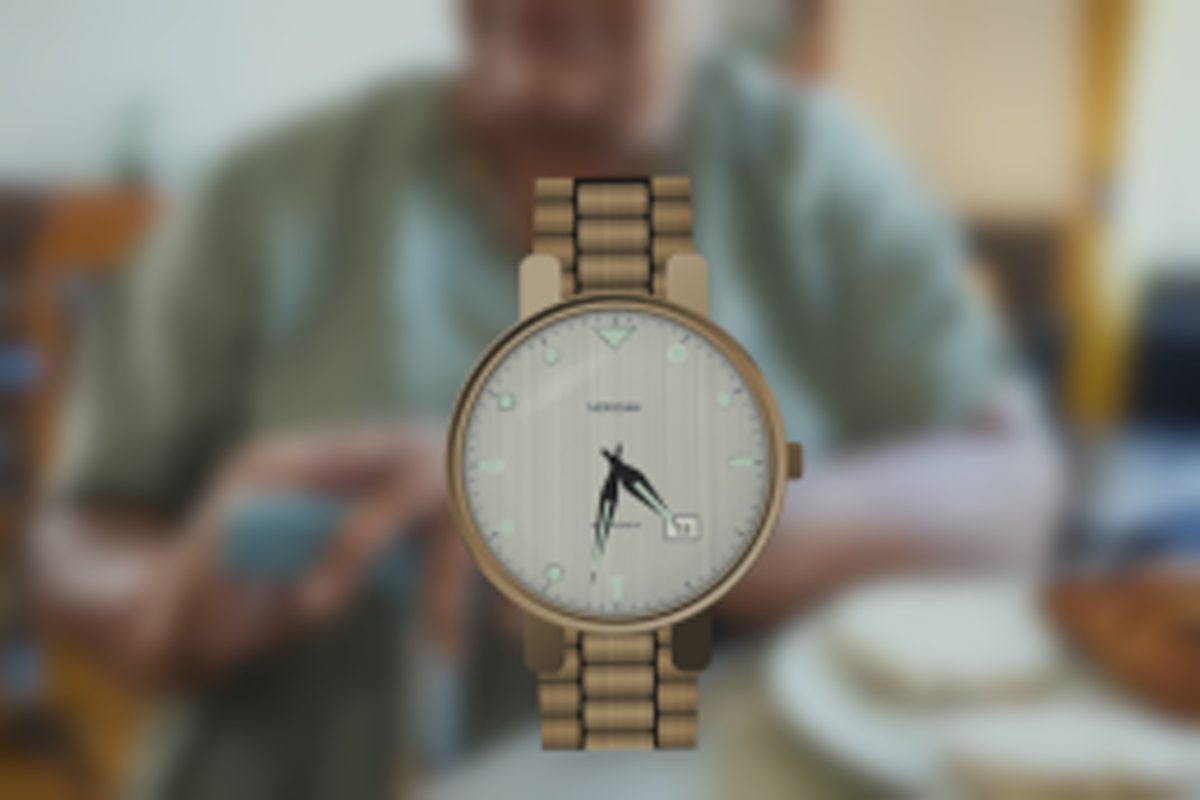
4:32
